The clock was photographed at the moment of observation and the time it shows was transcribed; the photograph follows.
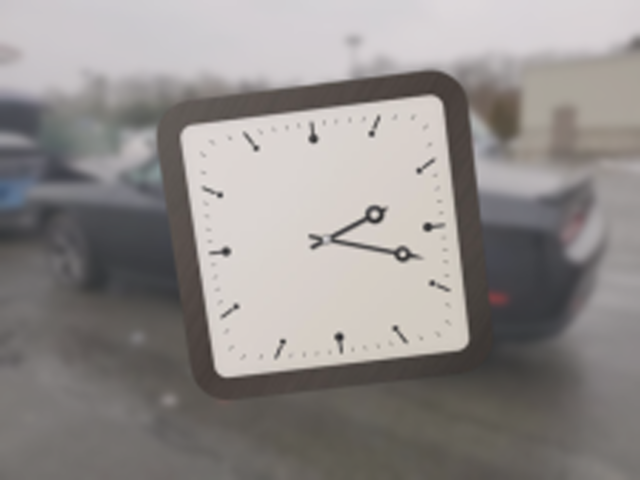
2:18
